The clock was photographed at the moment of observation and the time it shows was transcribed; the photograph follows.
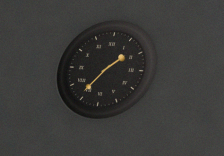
1:36
